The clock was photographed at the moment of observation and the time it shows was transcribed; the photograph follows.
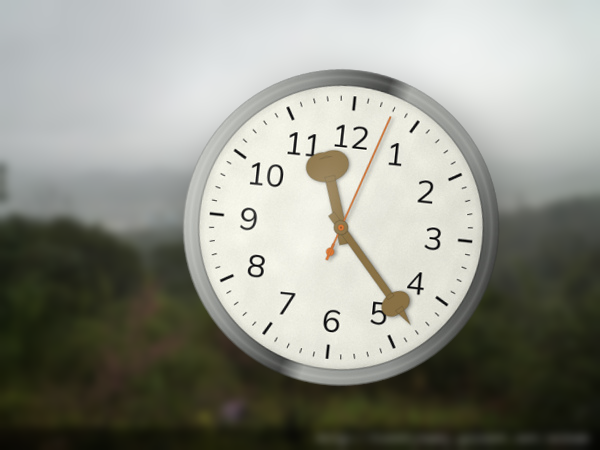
11:23:03
